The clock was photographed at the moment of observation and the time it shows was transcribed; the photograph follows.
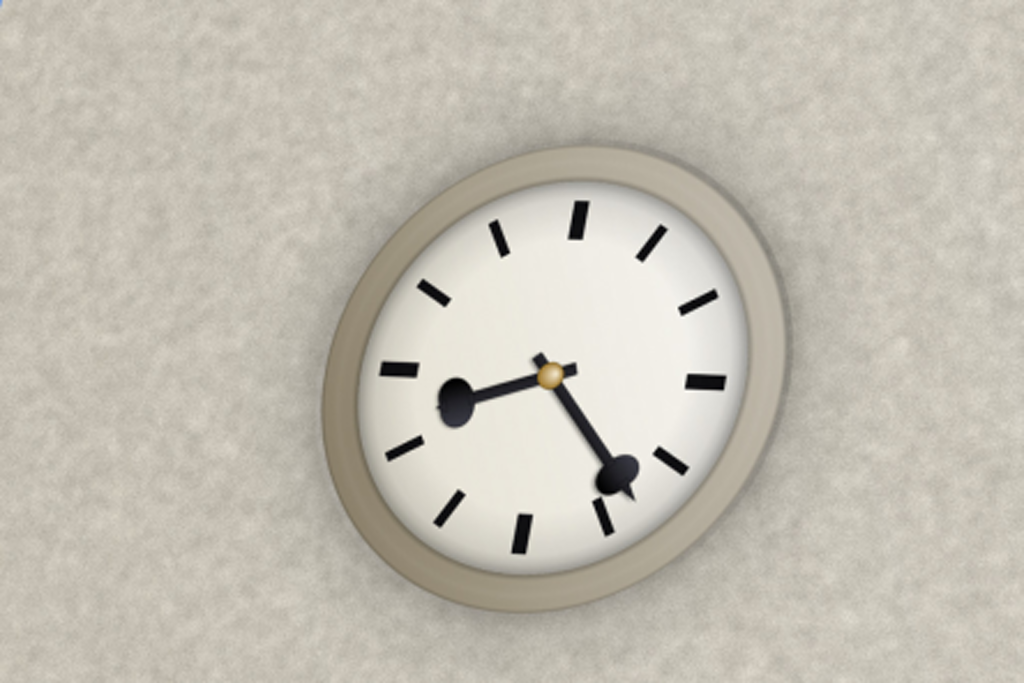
8:23
